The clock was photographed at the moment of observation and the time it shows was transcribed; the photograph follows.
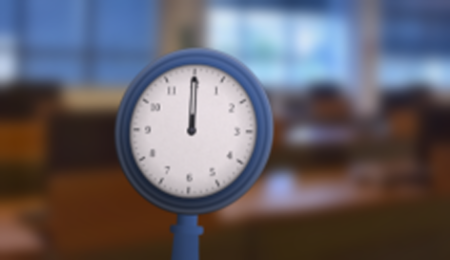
12:00
